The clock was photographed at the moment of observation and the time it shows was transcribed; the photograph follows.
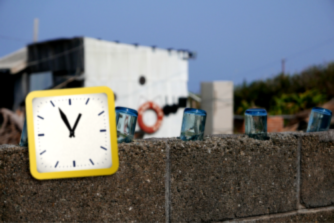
12:56
